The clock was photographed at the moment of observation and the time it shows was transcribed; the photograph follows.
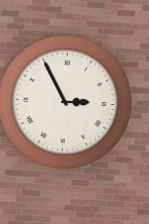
2:55
